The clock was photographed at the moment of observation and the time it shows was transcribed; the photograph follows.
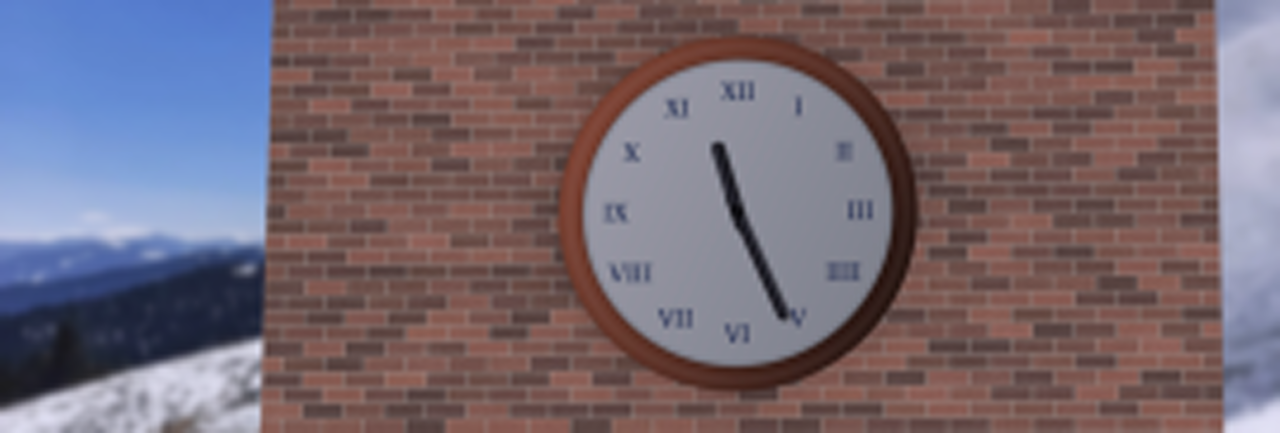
11:26
